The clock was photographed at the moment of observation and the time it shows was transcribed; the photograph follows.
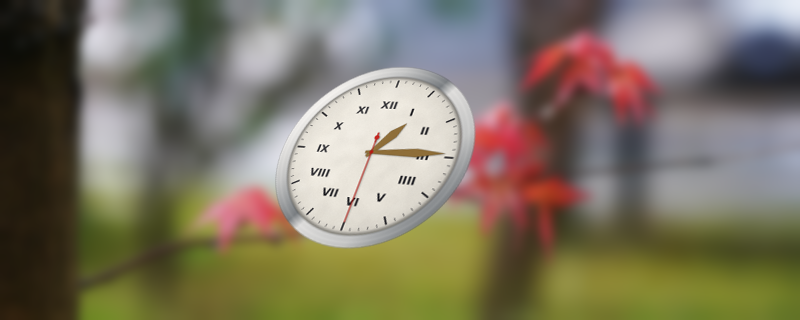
1:14:30
